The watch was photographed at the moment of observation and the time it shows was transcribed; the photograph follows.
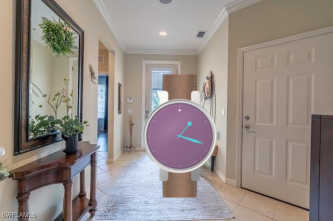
1:18
